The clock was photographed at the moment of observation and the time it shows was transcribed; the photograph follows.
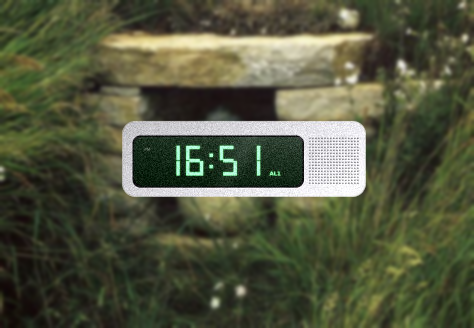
16:51
